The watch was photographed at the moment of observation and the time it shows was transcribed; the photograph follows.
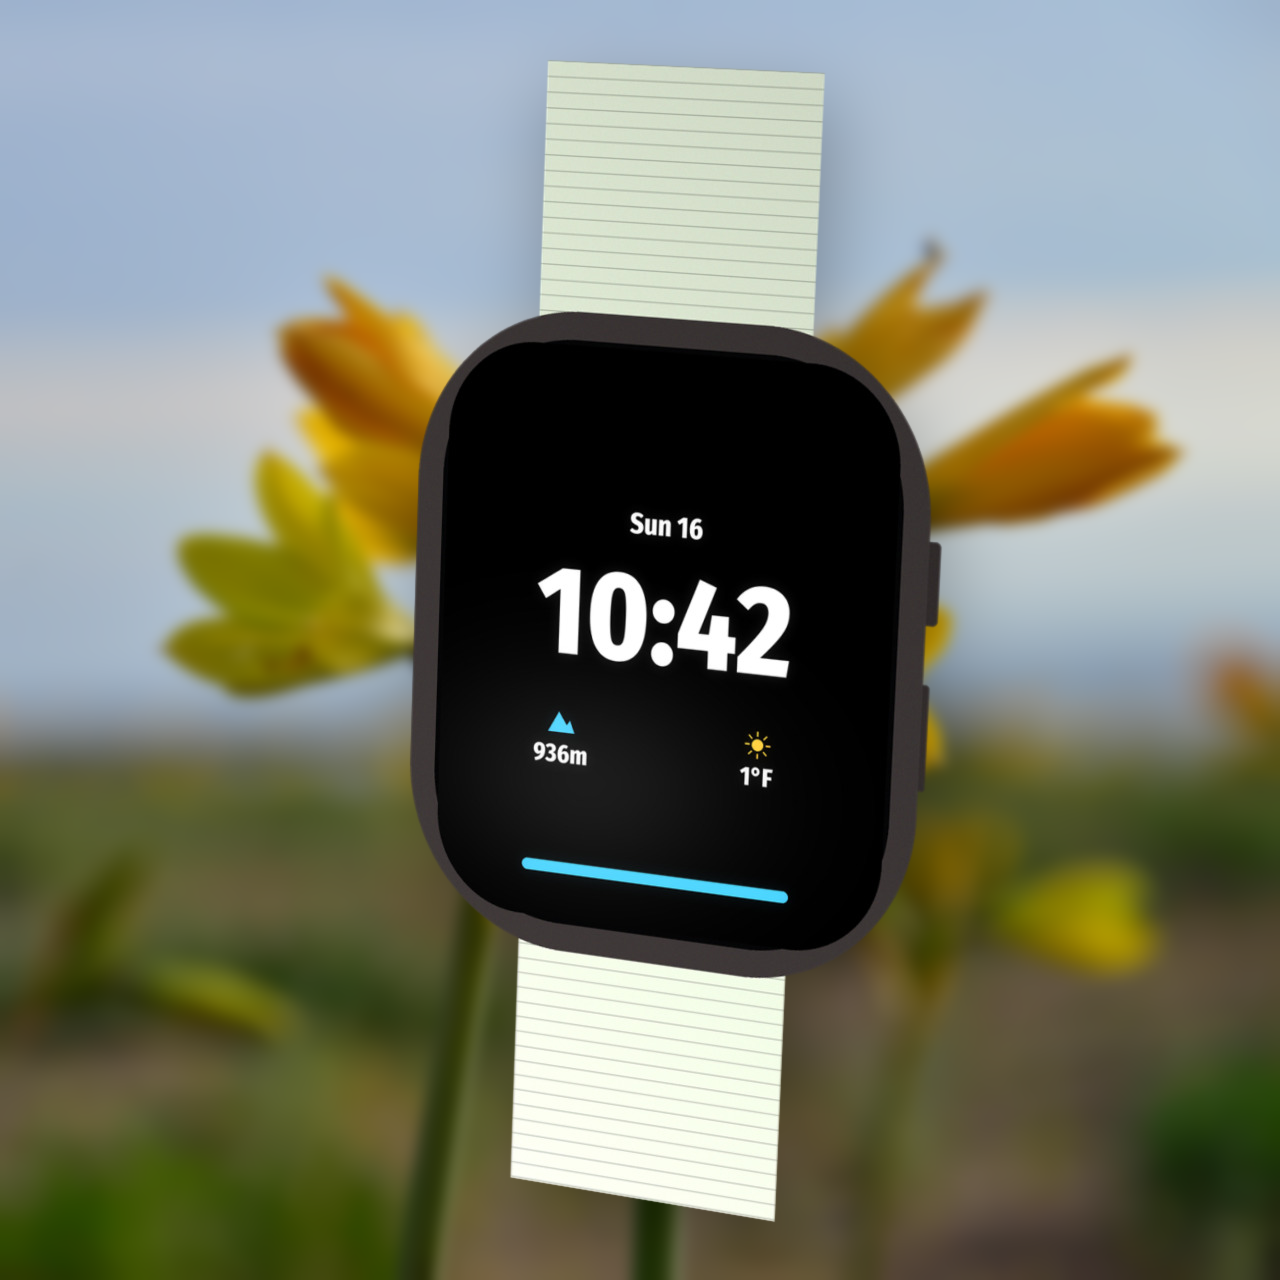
10:42
